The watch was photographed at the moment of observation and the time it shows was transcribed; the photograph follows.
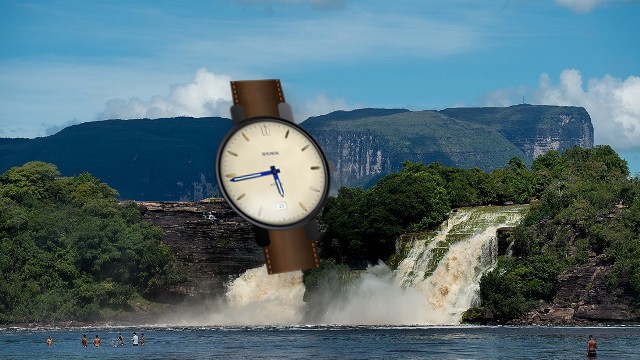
5:44
